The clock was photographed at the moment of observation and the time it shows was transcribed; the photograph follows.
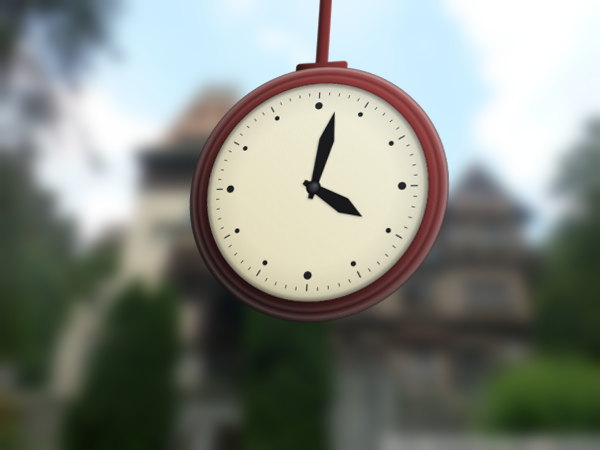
4:02
